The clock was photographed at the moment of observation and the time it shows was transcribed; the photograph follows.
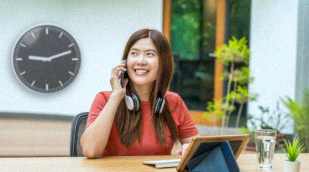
9:12
